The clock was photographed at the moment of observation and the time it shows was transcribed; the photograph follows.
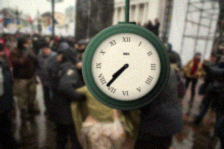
7:37
